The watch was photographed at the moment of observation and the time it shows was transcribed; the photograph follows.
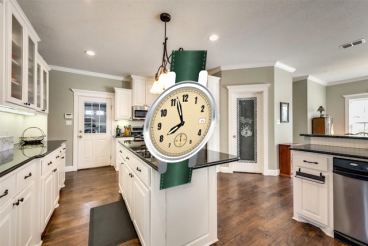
7:57
